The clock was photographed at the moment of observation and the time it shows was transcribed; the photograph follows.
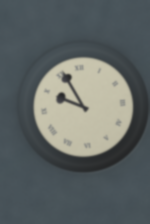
9:56
